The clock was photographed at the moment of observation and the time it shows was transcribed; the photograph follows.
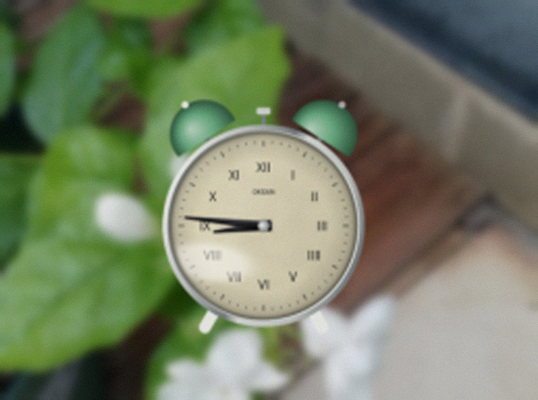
8:46
